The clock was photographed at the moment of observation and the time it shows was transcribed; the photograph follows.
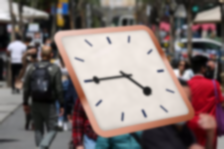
4:45
